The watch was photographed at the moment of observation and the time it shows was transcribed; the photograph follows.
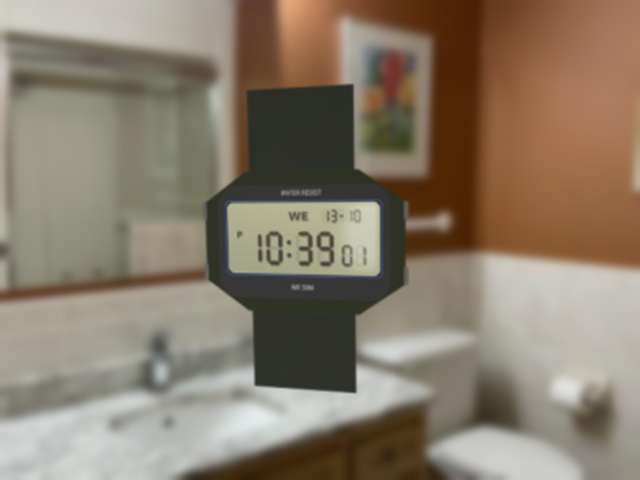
10:39:01
